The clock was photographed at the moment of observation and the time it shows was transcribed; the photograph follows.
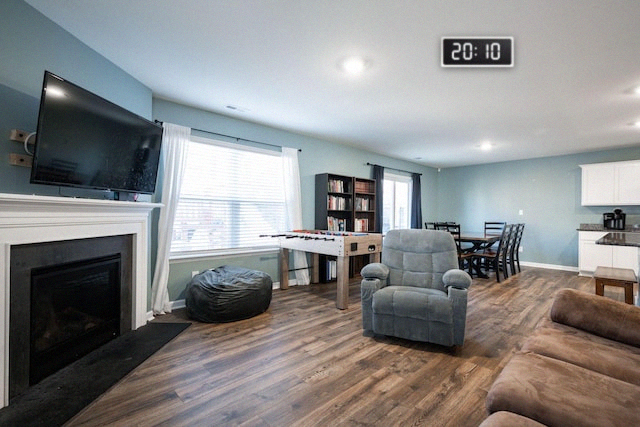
20:10
